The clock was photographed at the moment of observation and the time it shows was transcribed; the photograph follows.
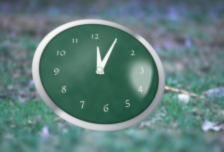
12:05
